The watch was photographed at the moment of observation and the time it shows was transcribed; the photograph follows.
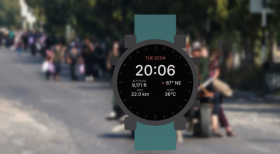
20:06
